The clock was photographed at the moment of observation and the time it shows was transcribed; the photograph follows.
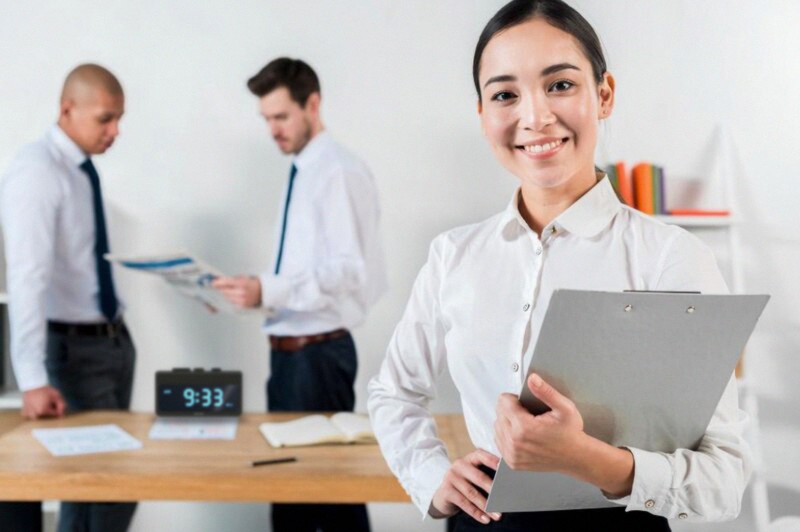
9:33
